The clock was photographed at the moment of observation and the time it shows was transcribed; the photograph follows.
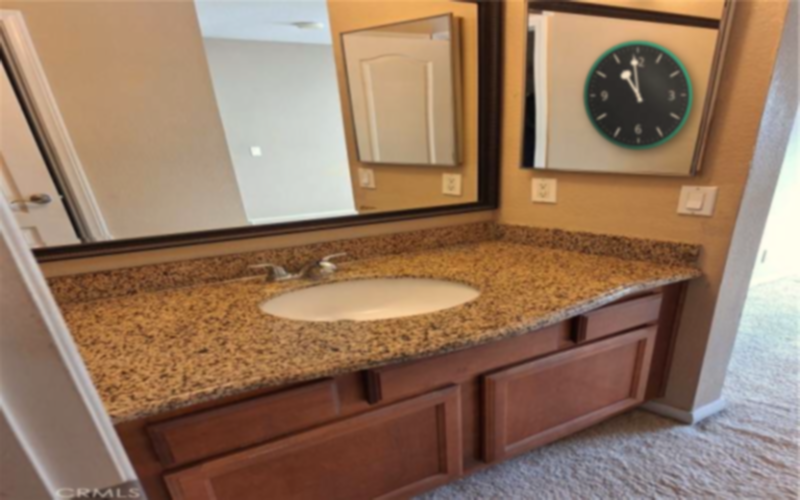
10:59
